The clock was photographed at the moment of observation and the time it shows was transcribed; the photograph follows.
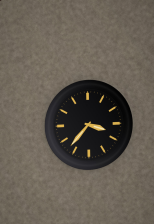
3:37
